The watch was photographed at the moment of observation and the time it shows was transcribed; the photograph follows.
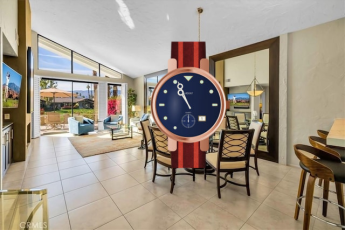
10:56
